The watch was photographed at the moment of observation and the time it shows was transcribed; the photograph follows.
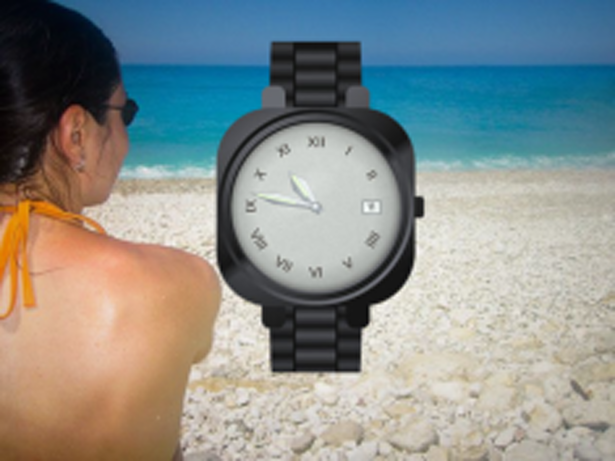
10:47
